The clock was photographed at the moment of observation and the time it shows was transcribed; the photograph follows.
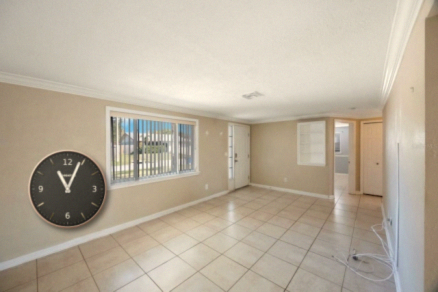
11:04
